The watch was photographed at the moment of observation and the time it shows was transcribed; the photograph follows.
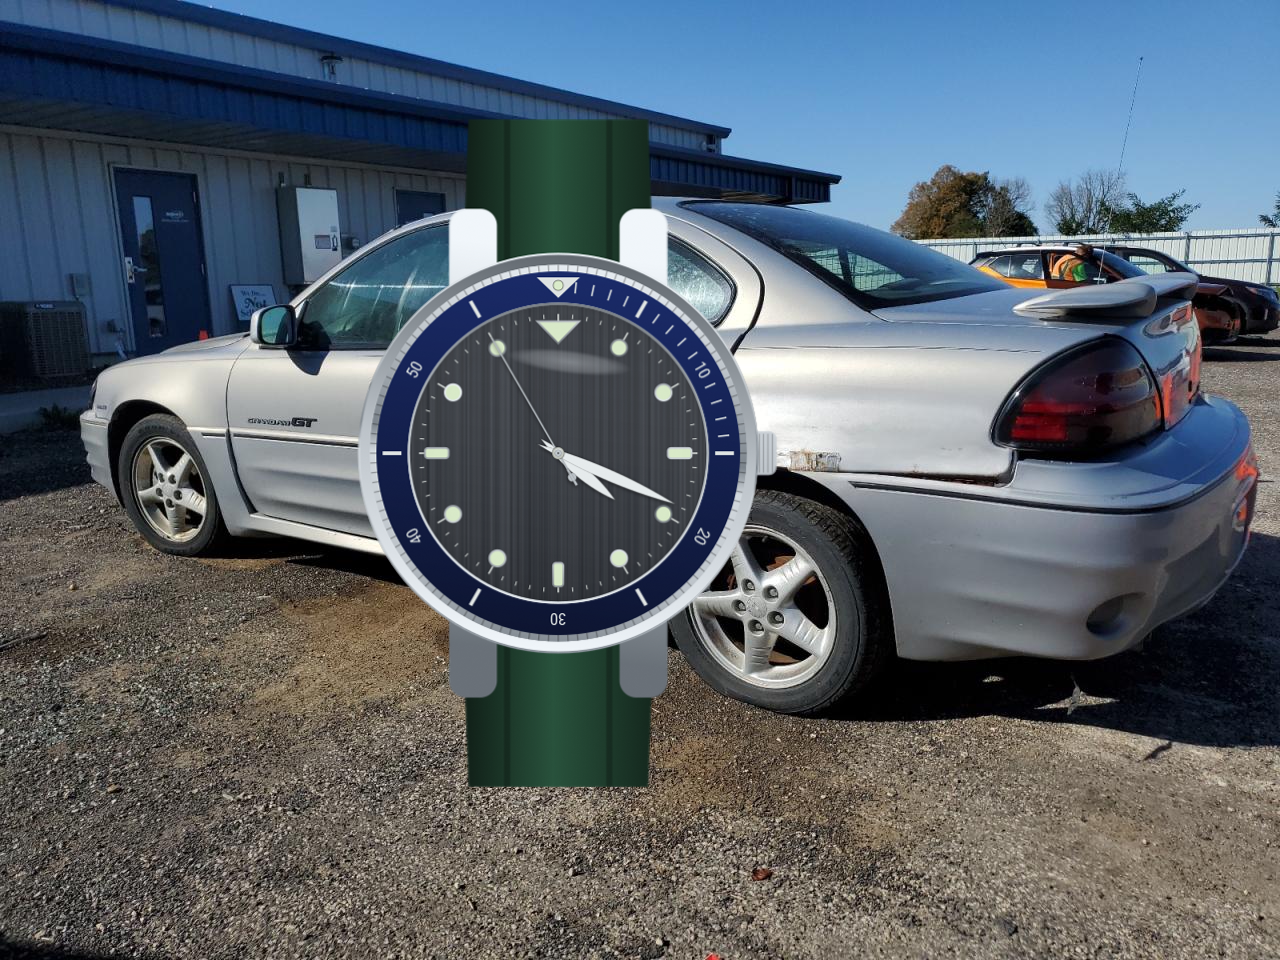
4:18:55
